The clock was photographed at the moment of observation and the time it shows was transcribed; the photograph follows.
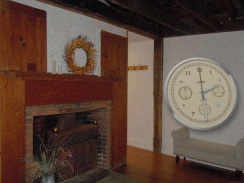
2:30
